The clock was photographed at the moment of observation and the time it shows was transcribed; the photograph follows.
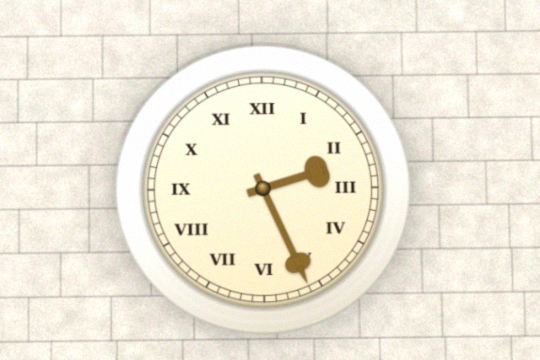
2:26
